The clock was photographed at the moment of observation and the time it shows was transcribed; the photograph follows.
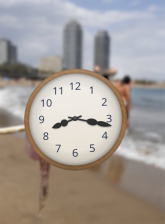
8:17
